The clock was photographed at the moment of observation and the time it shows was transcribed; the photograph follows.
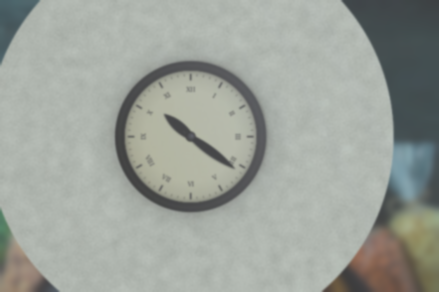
10:21
